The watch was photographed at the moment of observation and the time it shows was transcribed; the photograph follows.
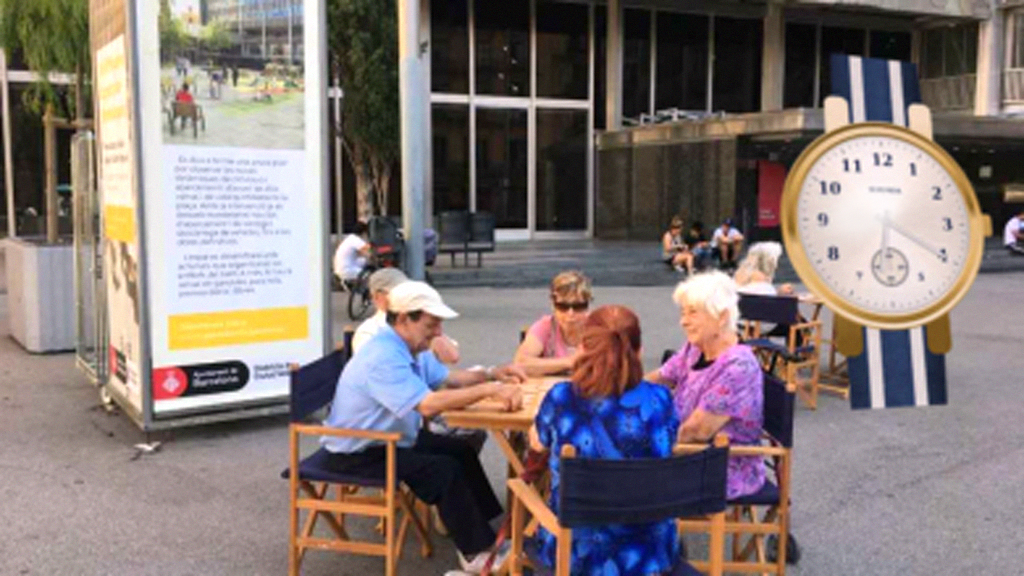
6:20
